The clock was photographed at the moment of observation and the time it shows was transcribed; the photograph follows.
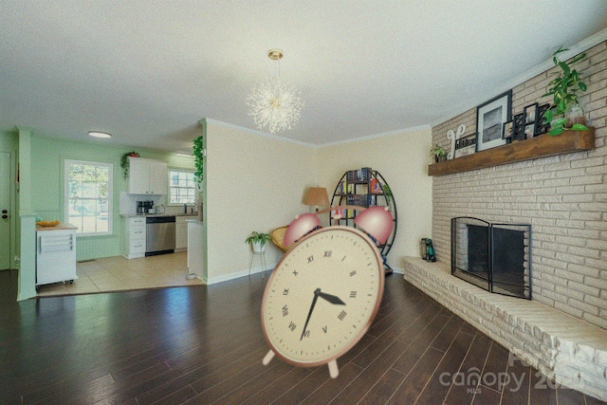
3:31
